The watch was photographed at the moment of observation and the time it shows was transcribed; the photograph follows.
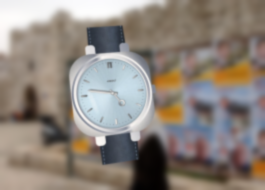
4:47
